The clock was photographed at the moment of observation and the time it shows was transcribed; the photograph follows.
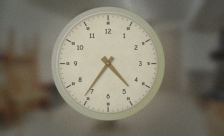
4:36
